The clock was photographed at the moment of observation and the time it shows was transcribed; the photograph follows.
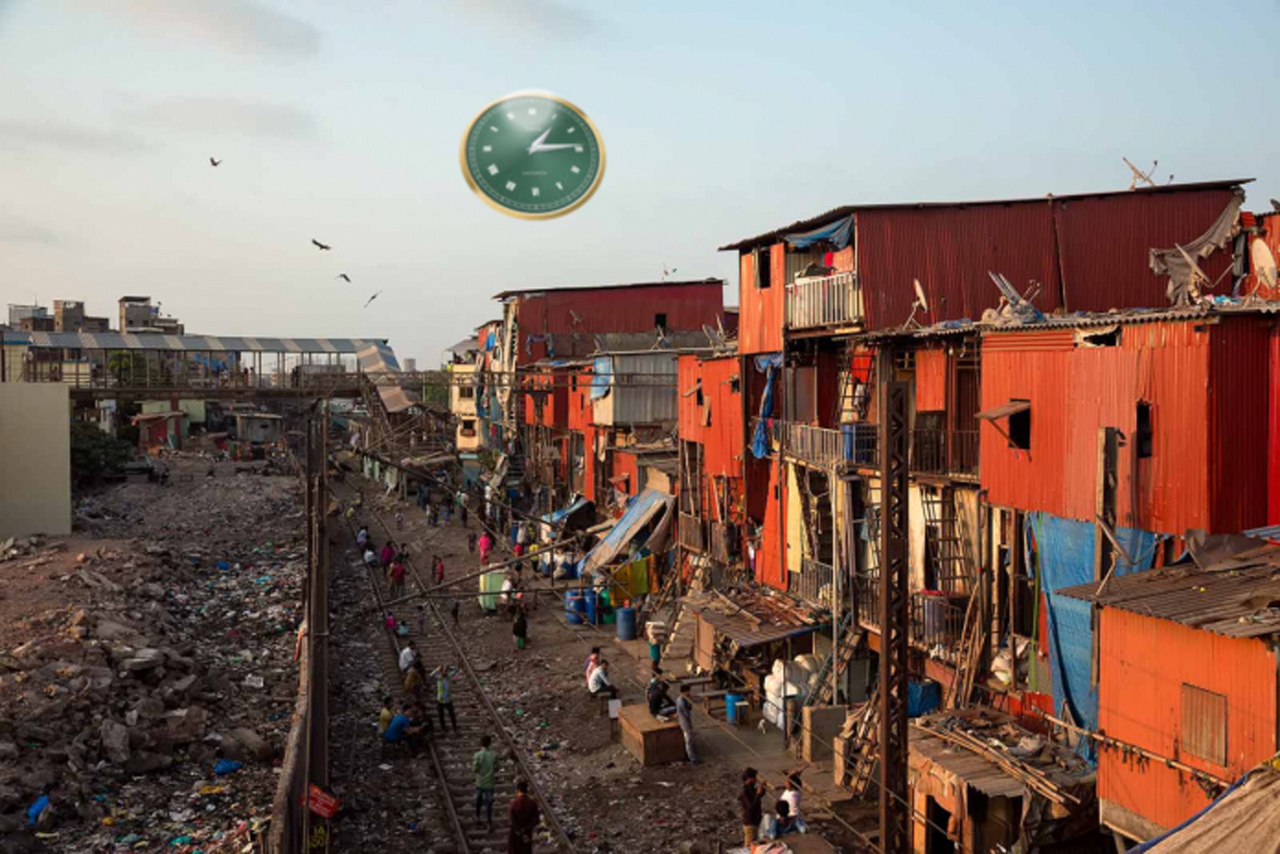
1:14
